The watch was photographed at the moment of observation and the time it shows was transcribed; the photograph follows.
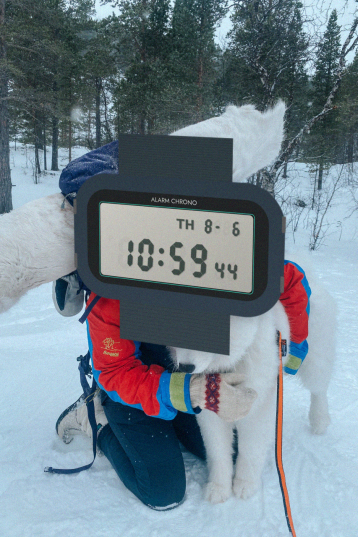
10:59:44
